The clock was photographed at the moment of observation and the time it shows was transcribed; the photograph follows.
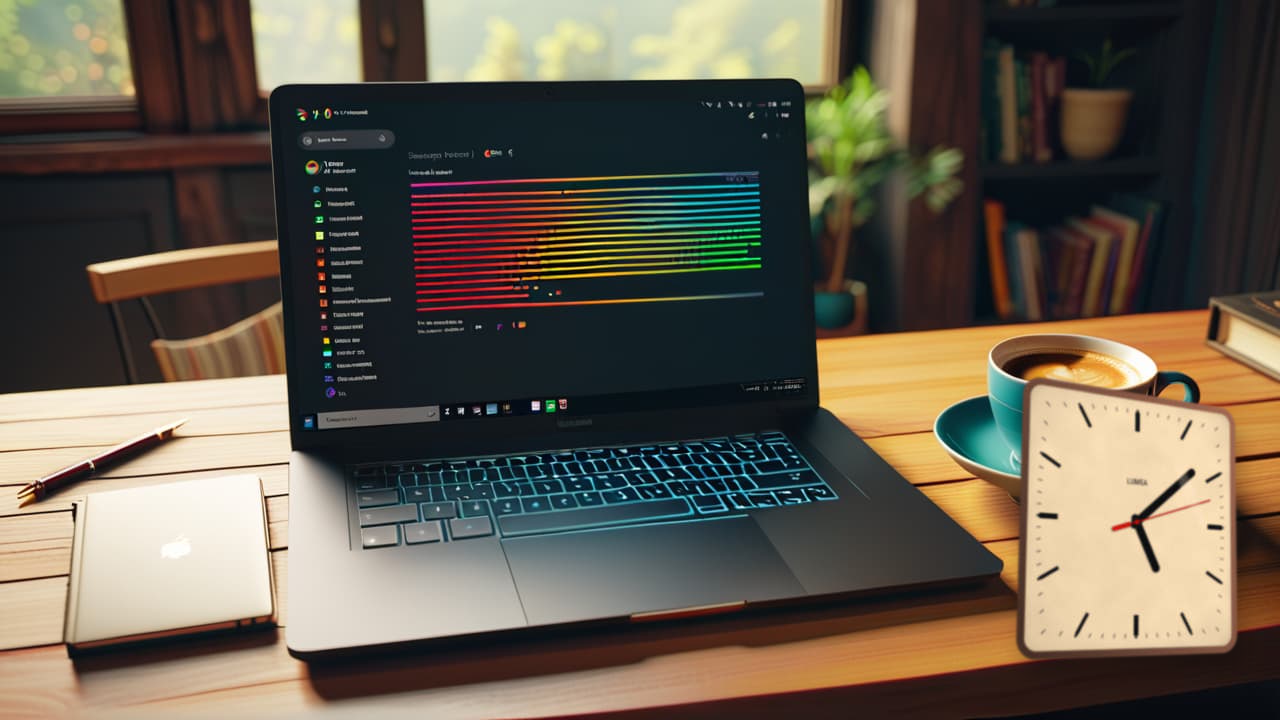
5:08:12
